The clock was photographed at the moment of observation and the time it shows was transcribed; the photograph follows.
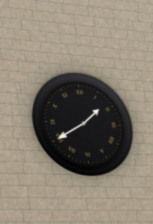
1:40
